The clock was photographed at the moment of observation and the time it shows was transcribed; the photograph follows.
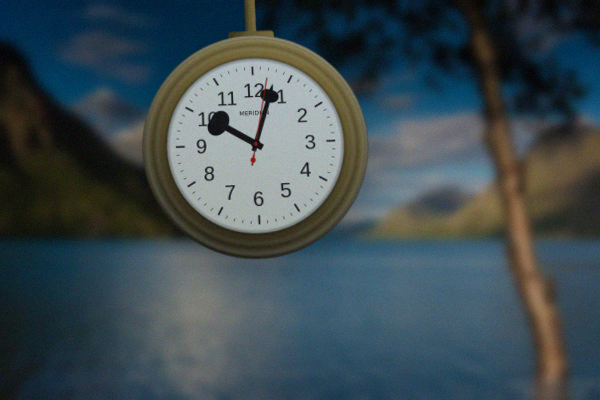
10:03:02
